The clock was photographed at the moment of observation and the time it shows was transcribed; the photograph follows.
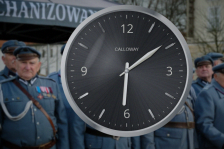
6:09
